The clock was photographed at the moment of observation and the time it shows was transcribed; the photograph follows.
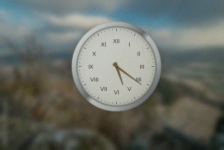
5:21
